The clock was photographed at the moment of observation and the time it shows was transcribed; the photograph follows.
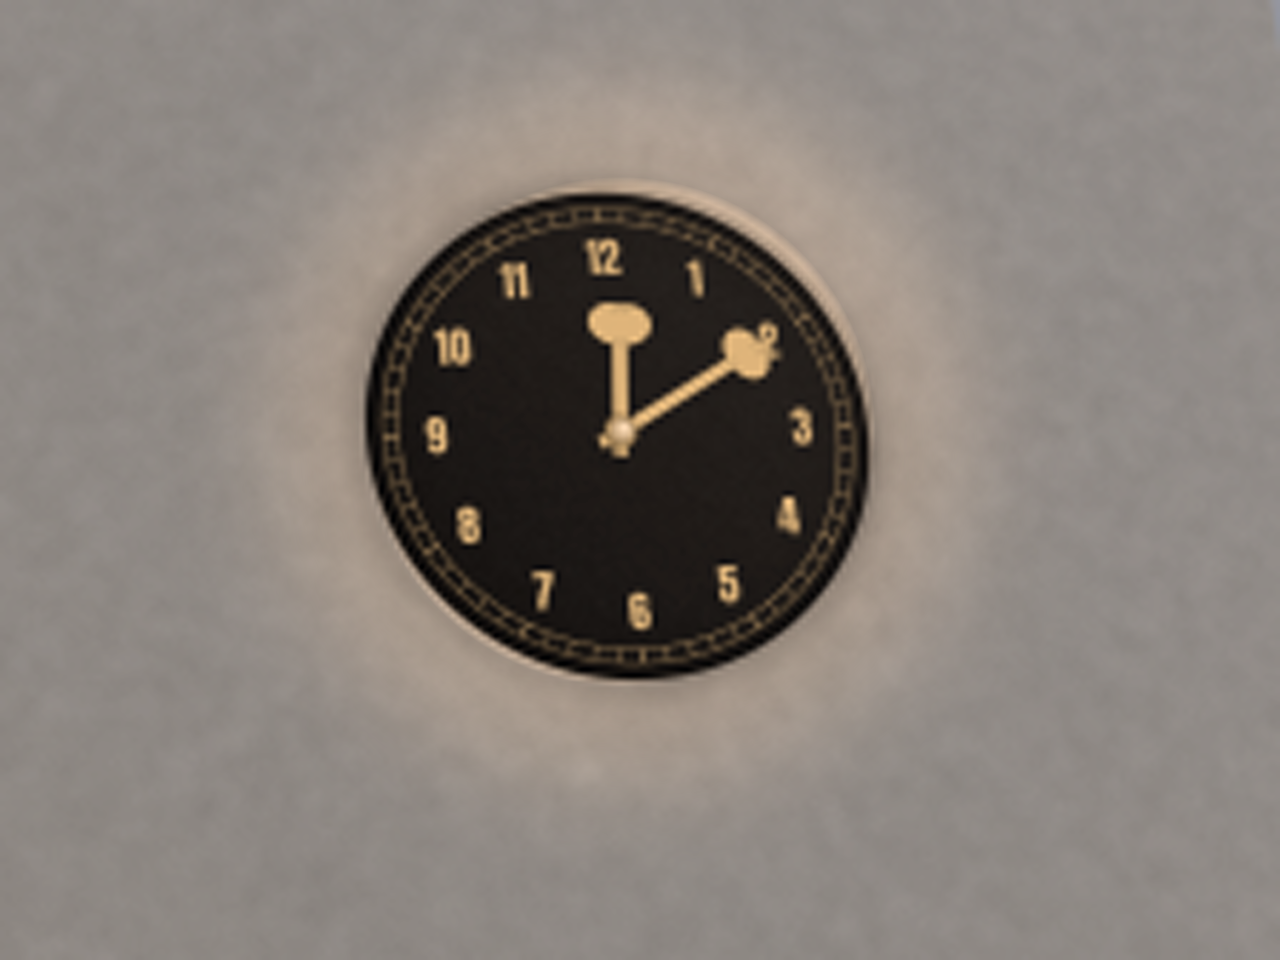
12:10
